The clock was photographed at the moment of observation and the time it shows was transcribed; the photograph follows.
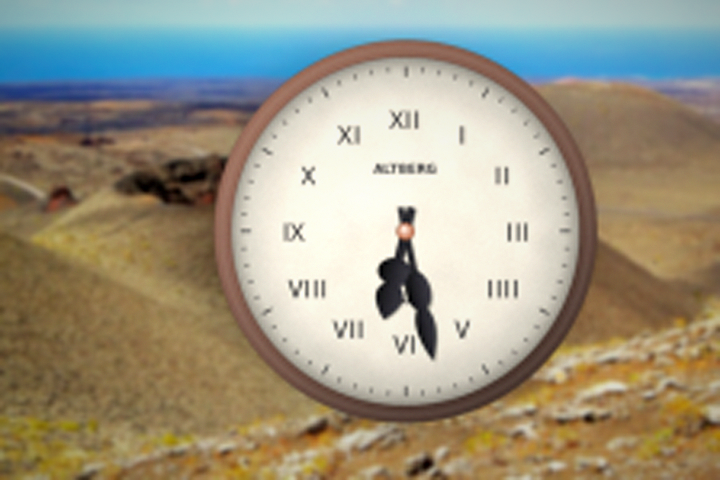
6:28
